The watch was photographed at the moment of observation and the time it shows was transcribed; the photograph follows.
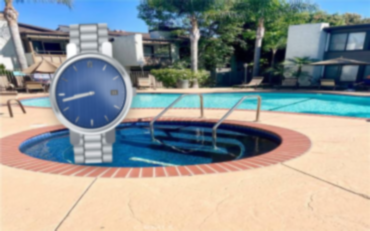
8:43
